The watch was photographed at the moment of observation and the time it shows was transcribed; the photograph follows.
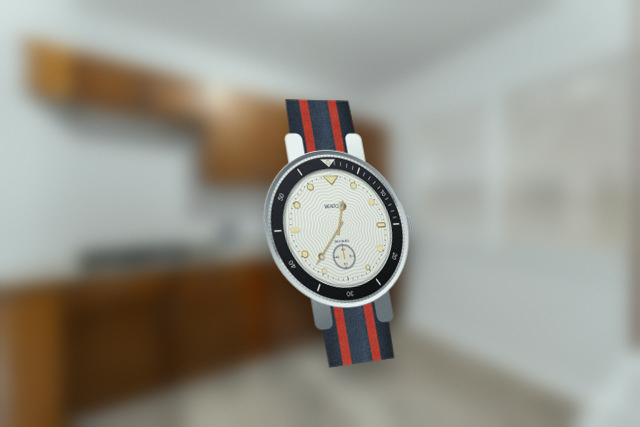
12:37
